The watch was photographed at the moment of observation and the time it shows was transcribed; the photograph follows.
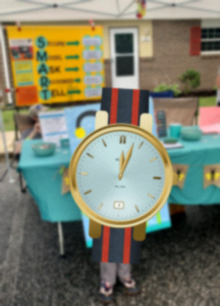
12:03
